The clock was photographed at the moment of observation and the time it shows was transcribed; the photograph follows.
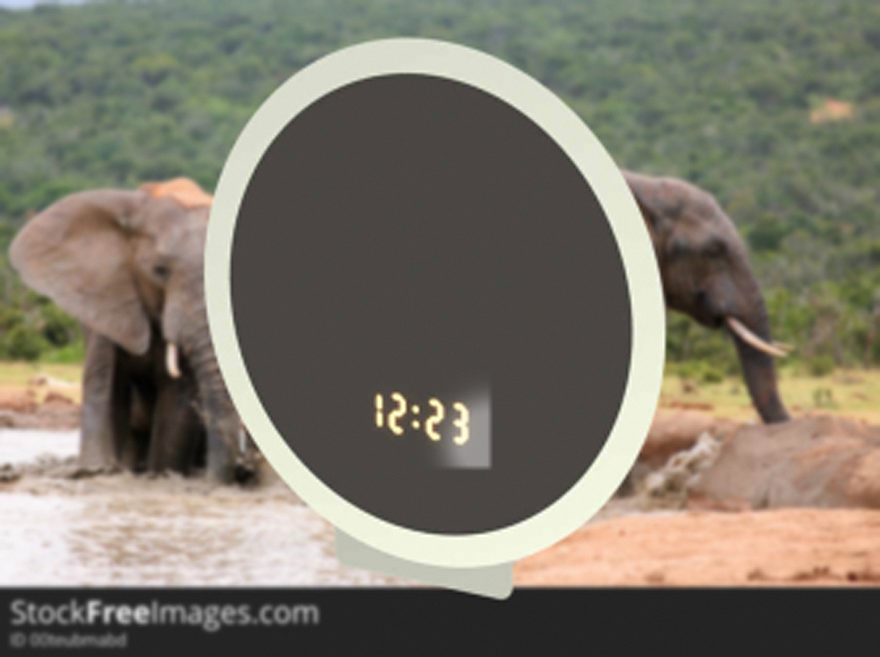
12:23
